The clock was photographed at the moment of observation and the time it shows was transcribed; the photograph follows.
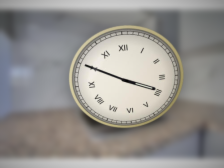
3:50
